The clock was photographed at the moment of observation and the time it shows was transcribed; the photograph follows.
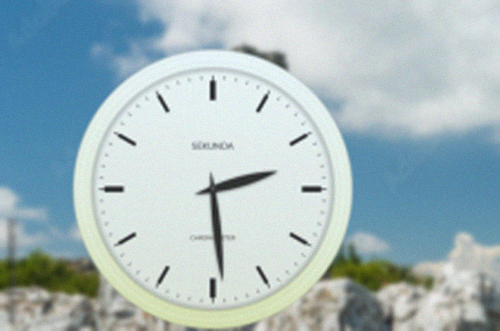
2:29
